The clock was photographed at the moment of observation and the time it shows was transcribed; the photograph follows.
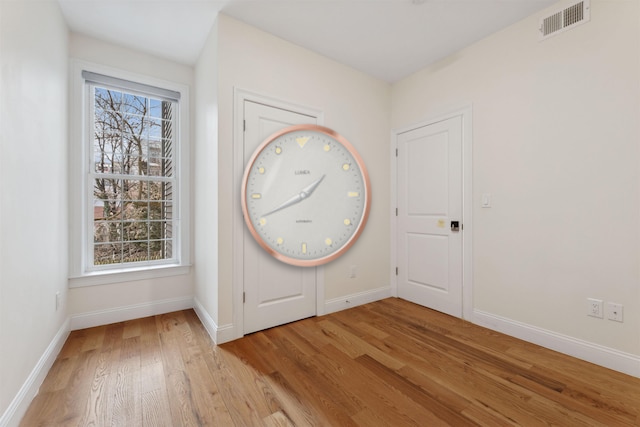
1:41
